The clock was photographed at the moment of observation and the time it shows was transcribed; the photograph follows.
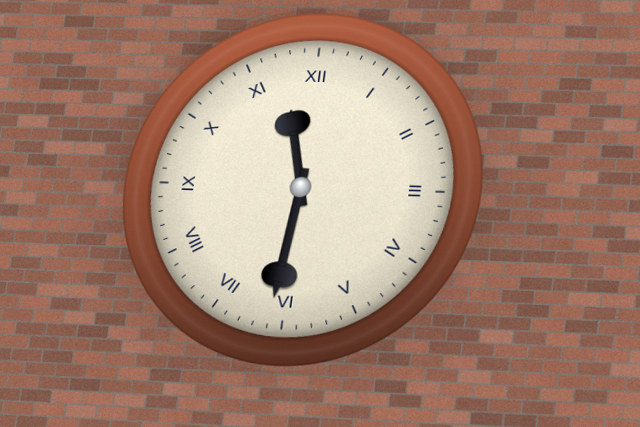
11:31
